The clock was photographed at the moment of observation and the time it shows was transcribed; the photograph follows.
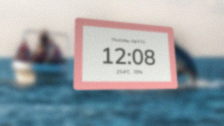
12:08
